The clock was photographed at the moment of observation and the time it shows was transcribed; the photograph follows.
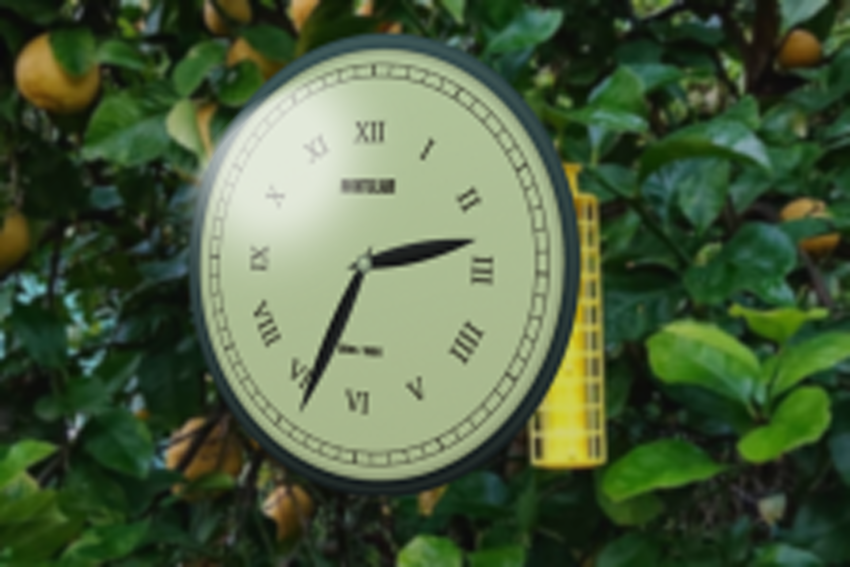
2:34
